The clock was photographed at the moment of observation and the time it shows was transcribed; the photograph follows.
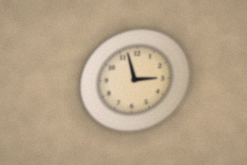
2:57
